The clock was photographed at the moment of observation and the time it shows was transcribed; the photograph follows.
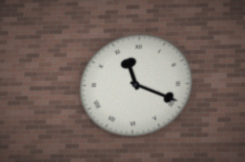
11:19
